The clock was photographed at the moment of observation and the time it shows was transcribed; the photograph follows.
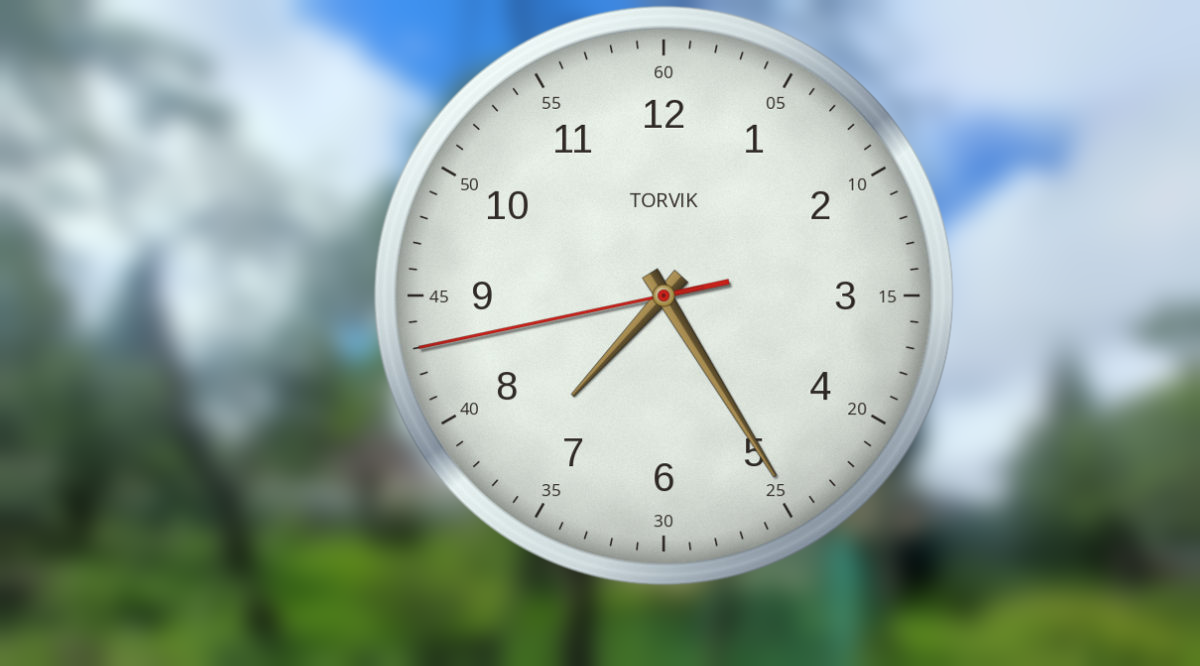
7:24:43
